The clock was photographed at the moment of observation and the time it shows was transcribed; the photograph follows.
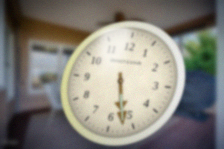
5:27
